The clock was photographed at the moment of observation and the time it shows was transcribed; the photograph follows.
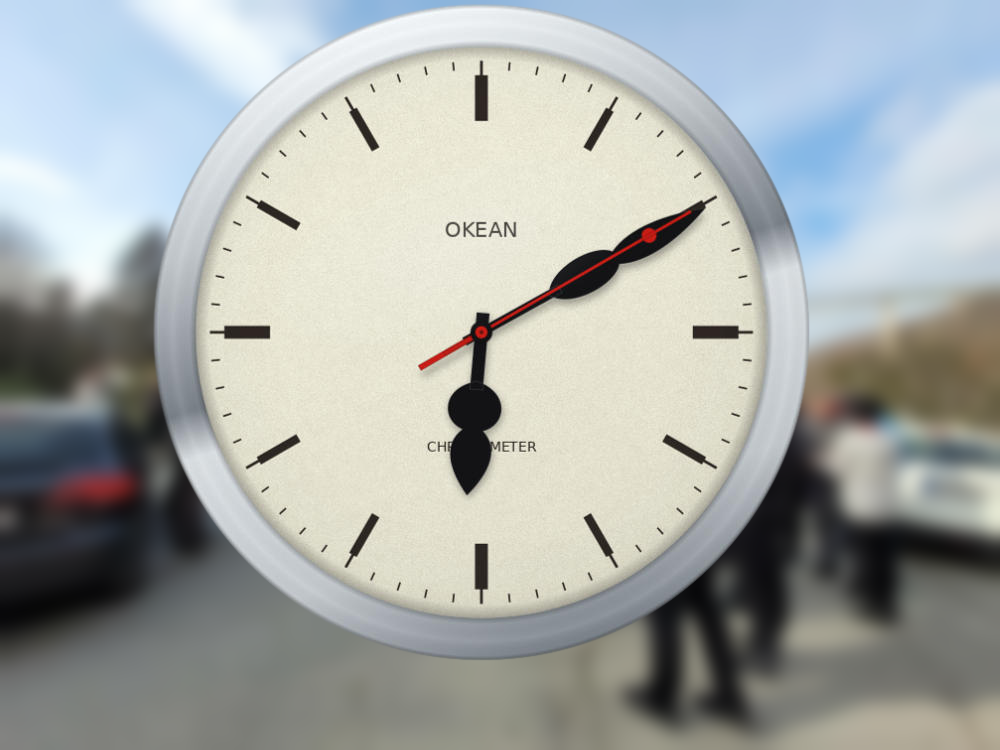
6:10:10
